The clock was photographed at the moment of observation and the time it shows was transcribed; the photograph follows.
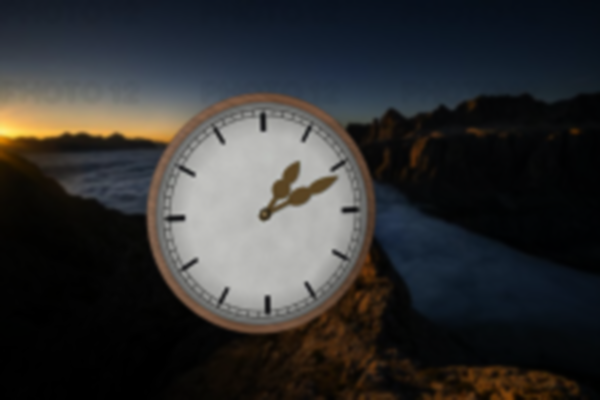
1:11
